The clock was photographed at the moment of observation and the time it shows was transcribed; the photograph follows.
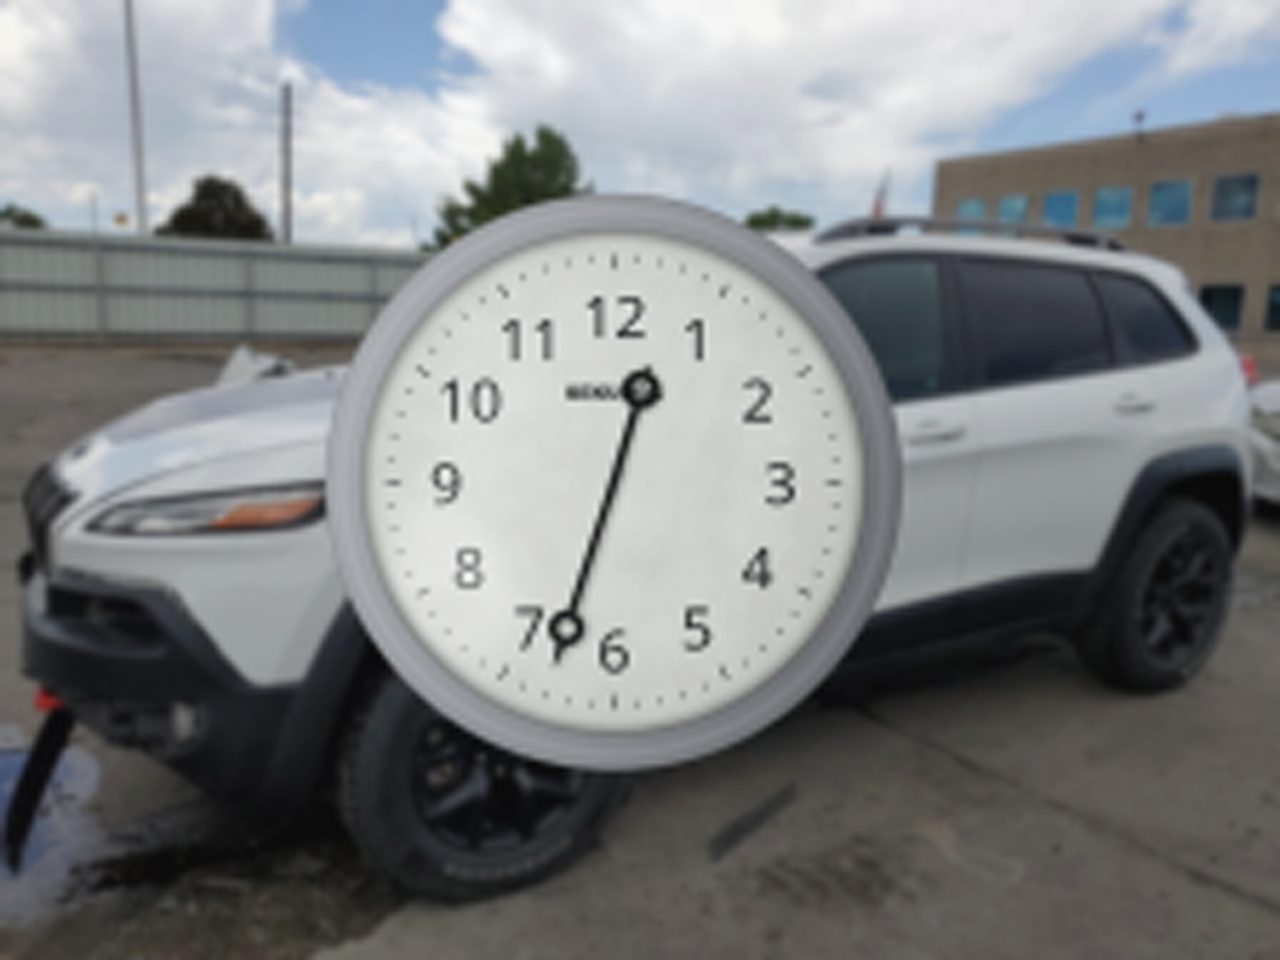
12:33
